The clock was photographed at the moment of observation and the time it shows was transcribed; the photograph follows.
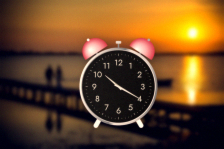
10:20
